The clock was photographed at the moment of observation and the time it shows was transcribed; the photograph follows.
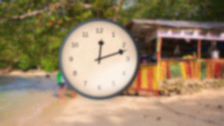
12:12
